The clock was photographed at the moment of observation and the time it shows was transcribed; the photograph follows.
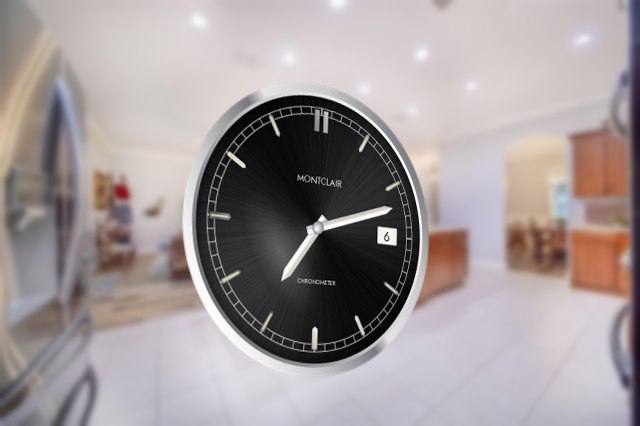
7:12
